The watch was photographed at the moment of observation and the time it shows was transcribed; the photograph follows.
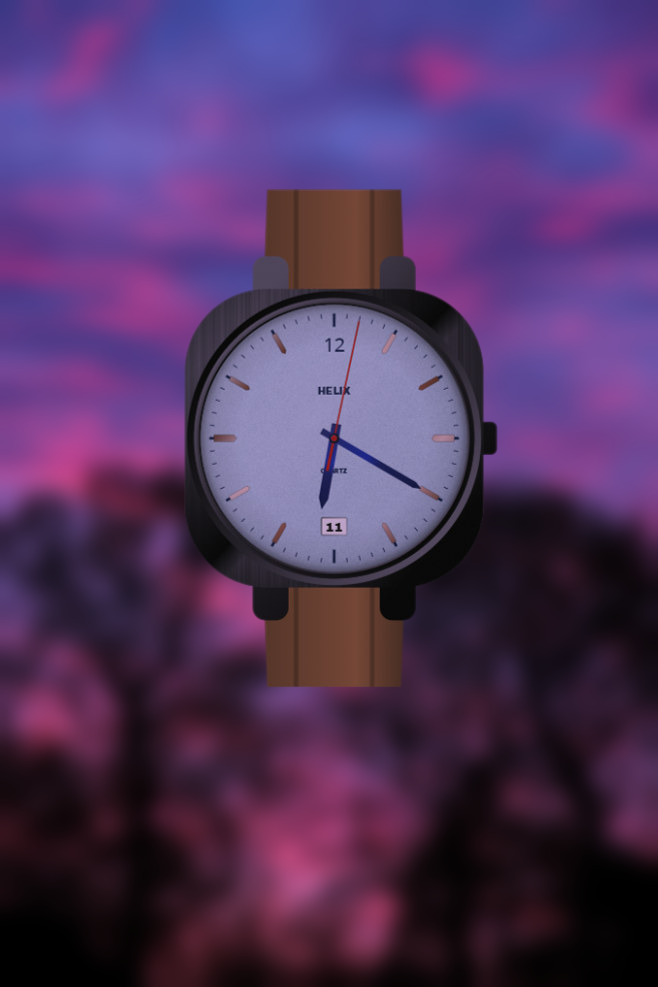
6:20:02
